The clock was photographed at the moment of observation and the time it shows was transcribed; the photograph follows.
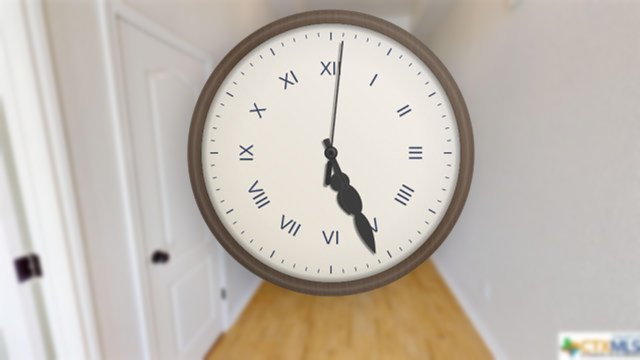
5:26:01
